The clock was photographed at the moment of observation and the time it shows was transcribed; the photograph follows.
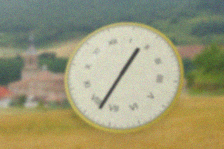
1:38
